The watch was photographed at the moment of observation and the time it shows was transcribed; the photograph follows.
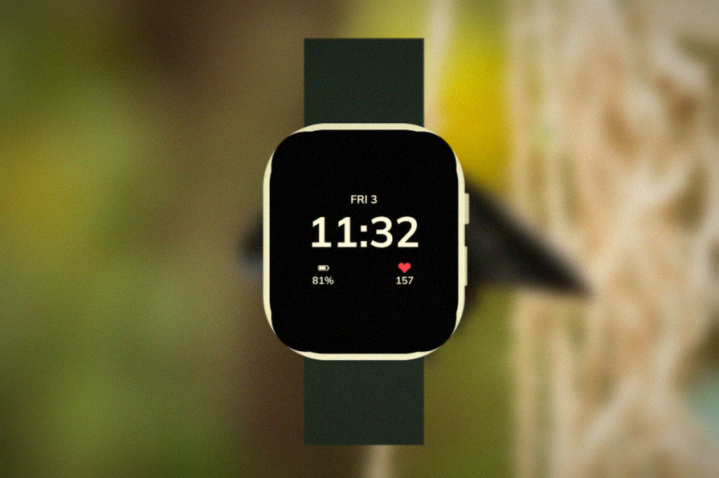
11:32
